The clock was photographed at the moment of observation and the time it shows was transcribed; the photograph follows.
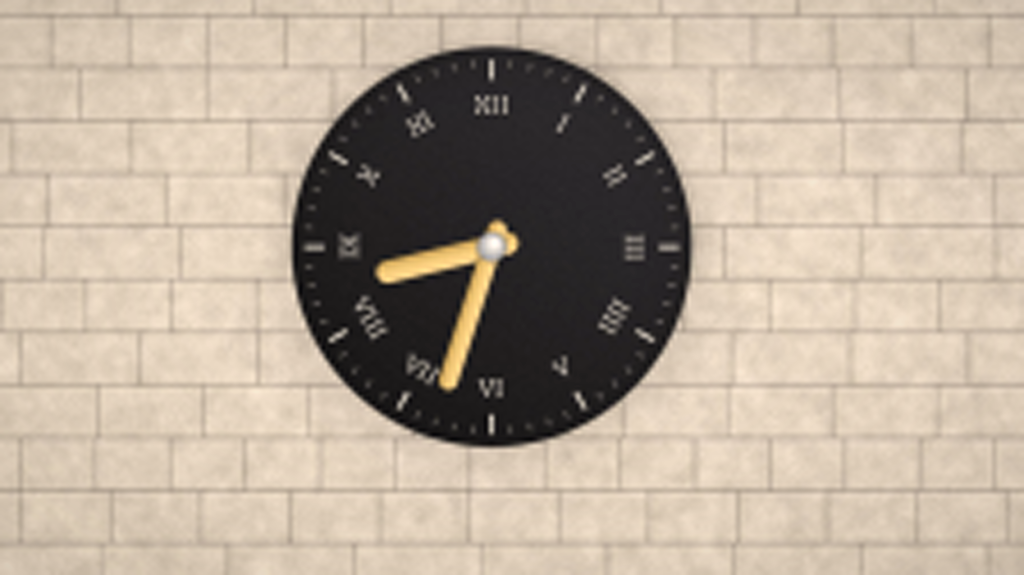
8:33
